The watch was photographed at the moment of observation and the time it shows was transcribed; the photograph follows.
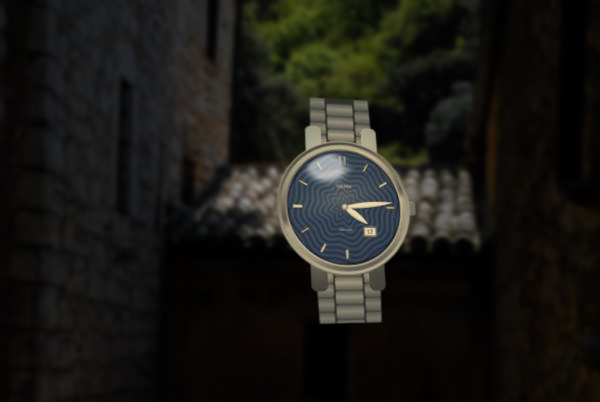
4:14
